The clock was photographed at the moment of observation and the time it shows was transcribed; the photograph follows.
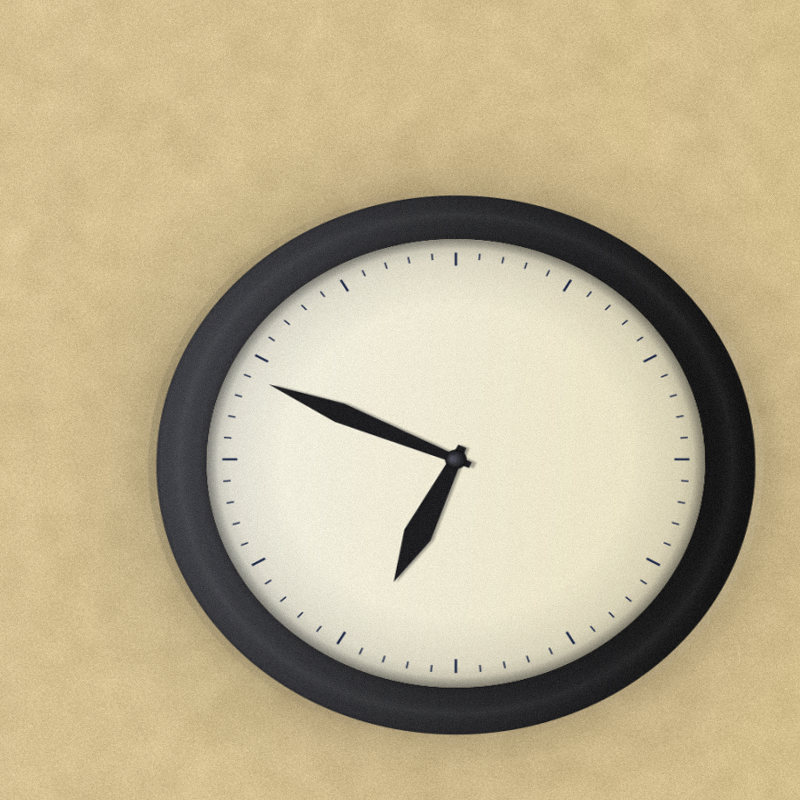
6:49
